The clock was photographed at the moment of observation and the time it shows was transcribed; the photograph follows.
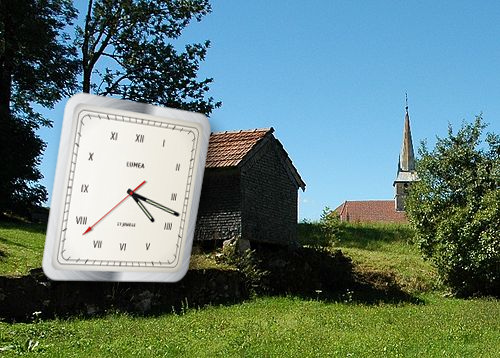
4:17:38
